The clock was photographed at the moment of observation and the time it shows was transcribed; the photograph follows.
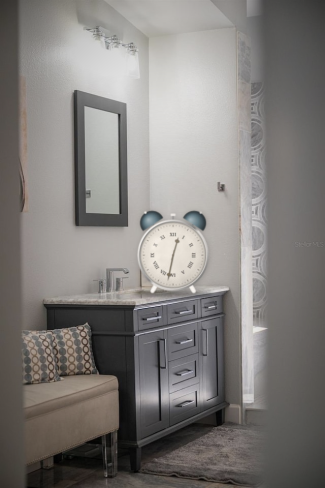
12:32
